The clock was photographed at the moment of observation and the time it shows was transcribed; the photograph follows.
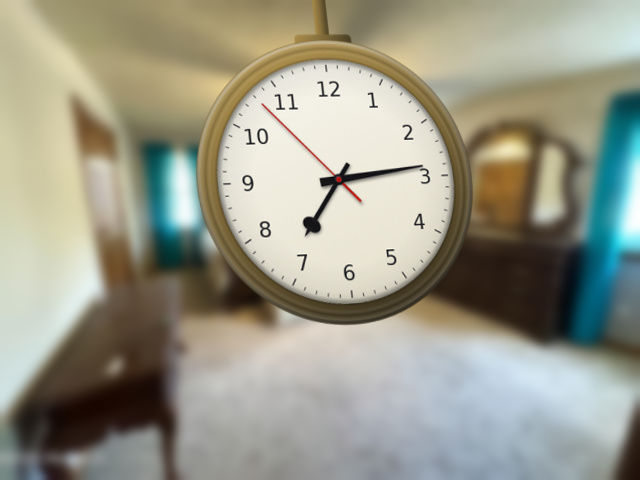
7:13:53
